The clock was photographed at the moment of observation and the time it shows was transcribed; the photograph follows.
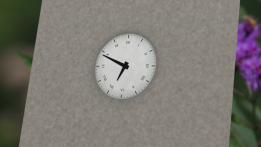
6:49
